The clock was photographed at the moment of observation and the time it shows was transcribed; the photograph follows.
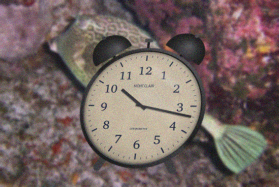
10:17
